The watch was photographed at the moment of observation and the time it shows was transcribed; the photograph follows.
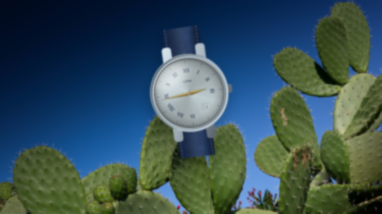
2:44
